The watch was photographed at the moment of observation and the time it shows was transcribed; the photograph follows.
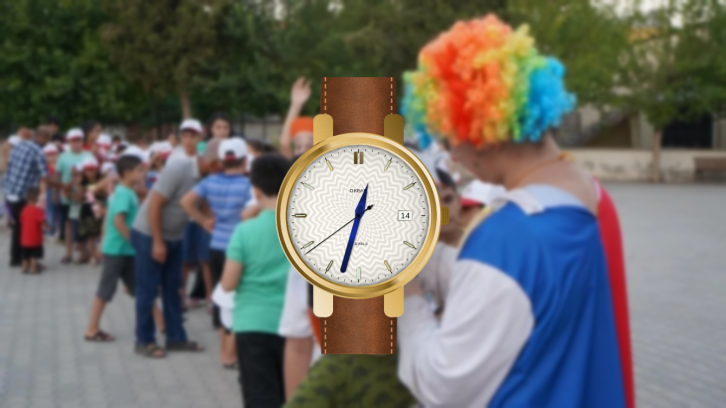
12:32:39
